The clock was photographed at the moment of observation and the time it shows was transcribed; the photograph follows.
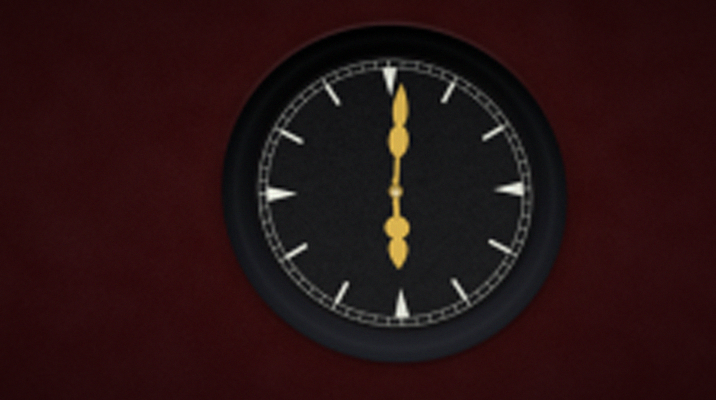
6:01
